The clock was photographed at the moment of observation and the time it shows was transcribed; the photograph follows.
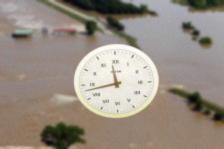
11:43
